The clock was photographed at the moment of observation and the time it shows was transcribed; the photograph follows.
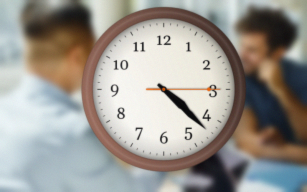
4:22:15
